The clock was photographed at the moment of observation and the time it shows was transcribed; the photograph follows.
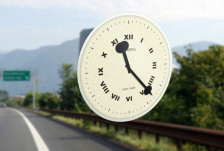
11:23
